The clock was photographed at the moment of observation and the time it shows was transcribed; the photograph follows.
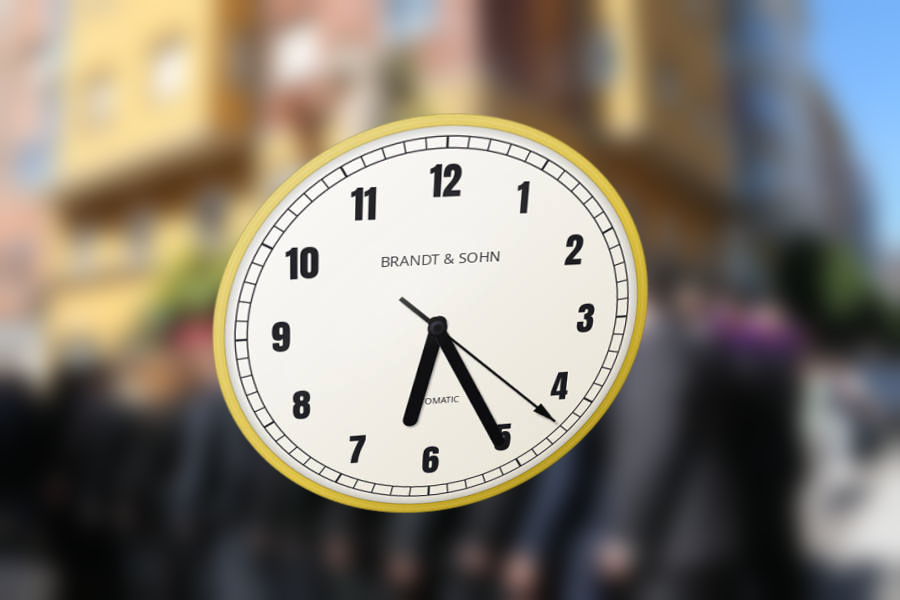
6:25:22
